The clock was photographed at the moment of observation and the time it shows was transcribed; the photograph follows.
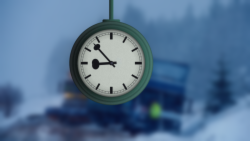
8:53
